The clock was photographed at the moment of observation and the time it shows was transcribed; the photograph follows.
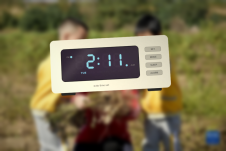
2:11
